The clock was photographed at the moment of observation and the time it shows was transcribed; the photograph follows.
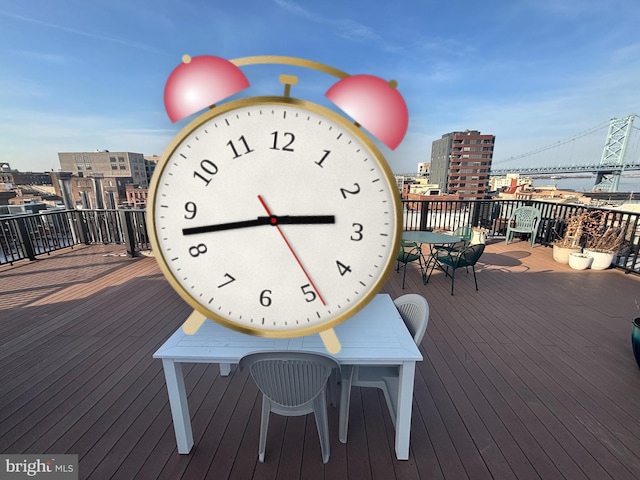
2:42:24
